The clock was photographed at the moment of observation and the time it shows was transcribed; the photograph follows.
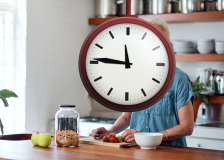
11:46
